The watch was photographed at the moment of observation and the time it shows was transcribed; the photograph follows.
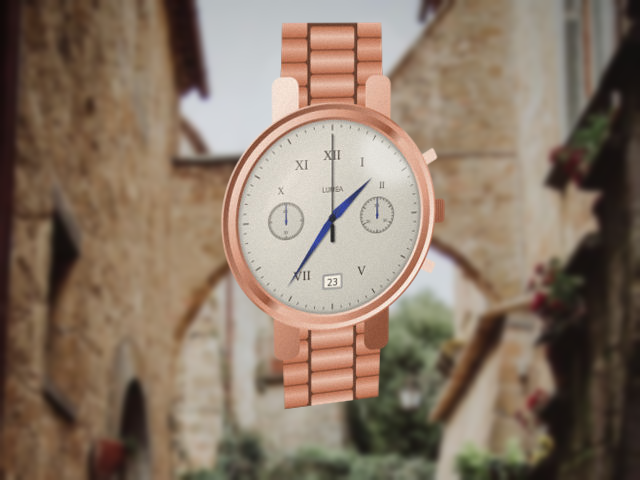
1:36
